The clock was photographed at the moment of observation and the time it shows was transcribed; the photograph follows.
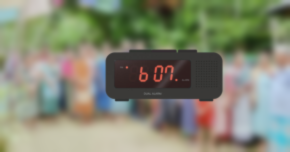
6:07
